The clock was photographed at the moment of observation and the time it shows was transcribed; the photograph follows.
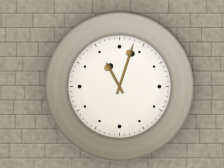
11:03
